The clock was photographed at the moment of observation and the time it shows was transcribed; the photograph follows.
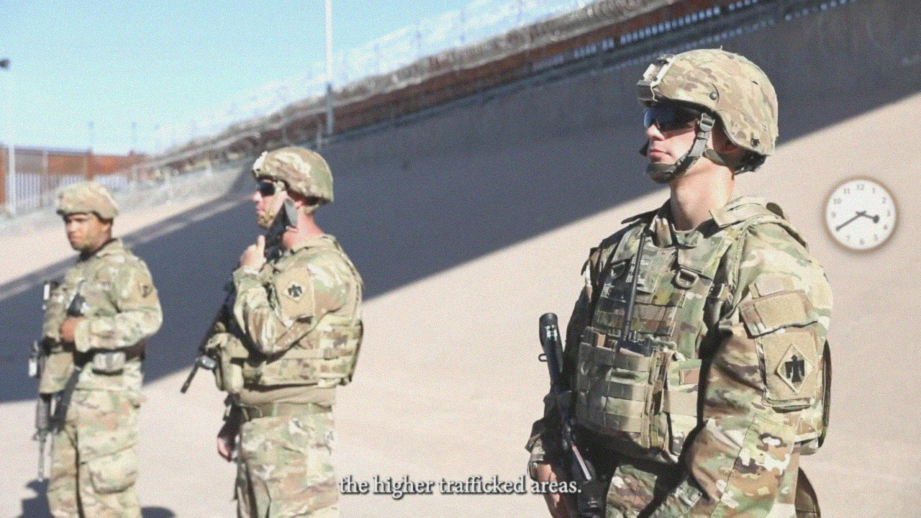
3:40
